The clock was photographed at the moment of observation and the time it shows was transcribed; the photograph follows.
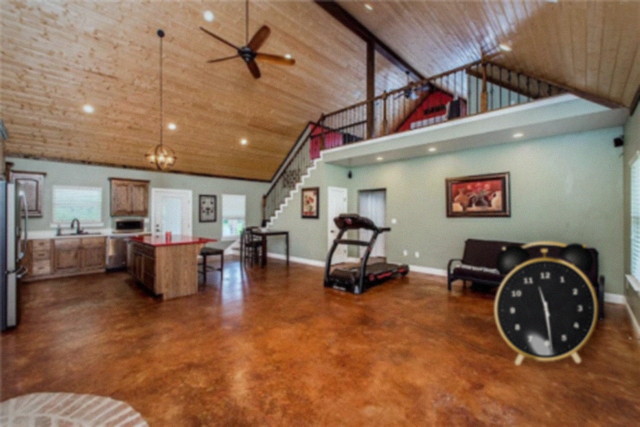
11:29
